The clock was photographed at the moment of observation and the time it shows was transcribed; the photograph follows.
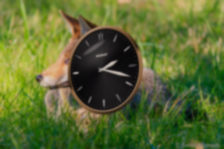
2:18
